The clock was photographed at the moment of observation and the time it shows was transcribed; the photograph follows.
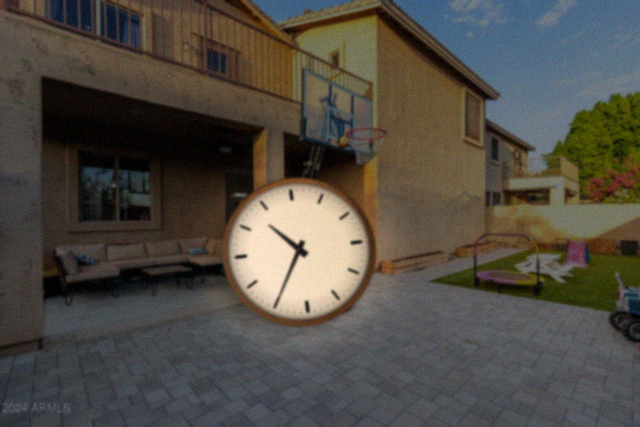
10:35
